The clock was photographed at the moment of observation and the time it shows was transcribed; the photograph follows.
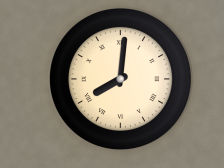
8:01
